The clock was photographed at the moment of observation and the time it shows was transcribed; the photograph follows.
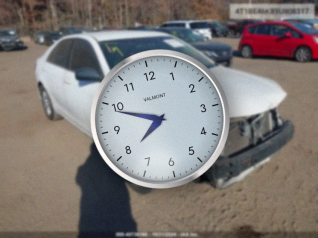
7:49
